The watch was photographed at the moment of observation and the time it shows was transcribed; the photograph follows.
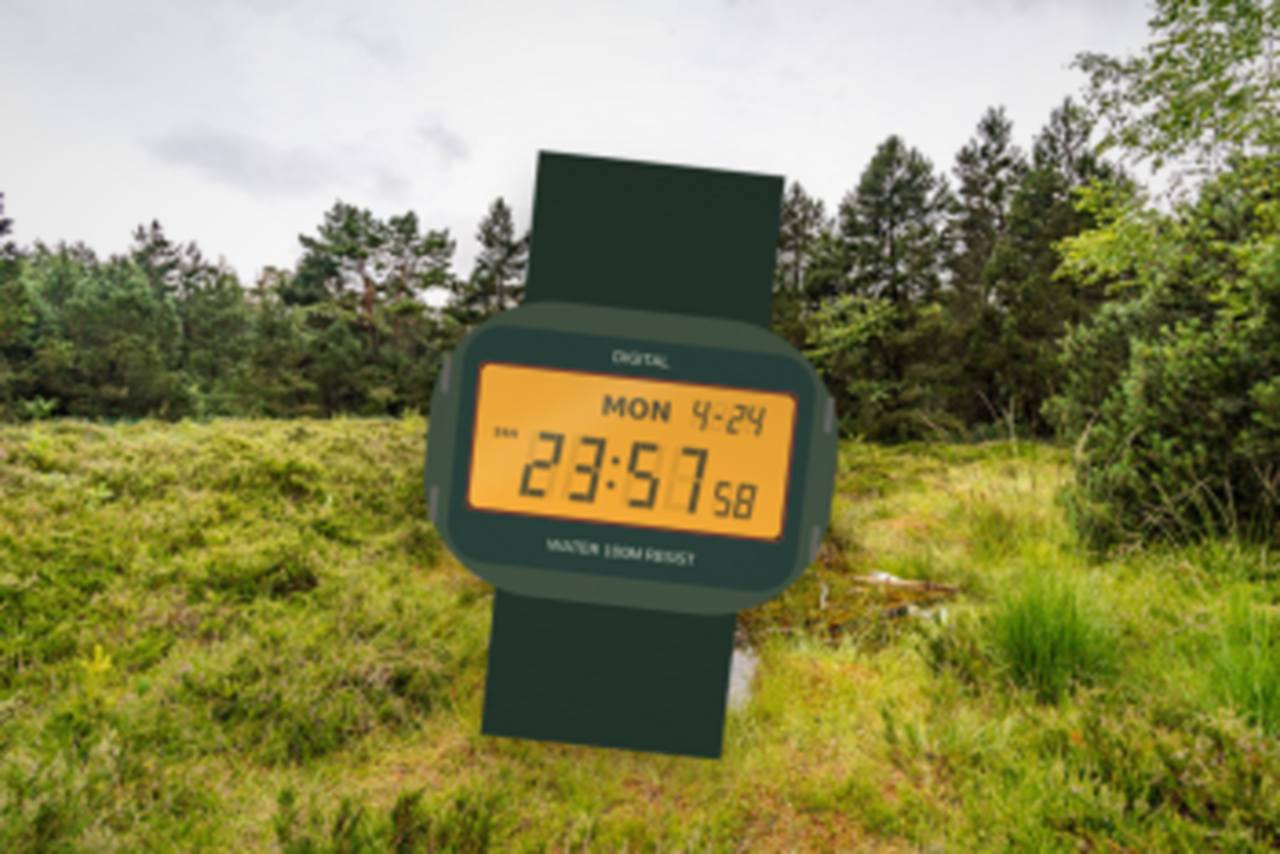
23:57:58
